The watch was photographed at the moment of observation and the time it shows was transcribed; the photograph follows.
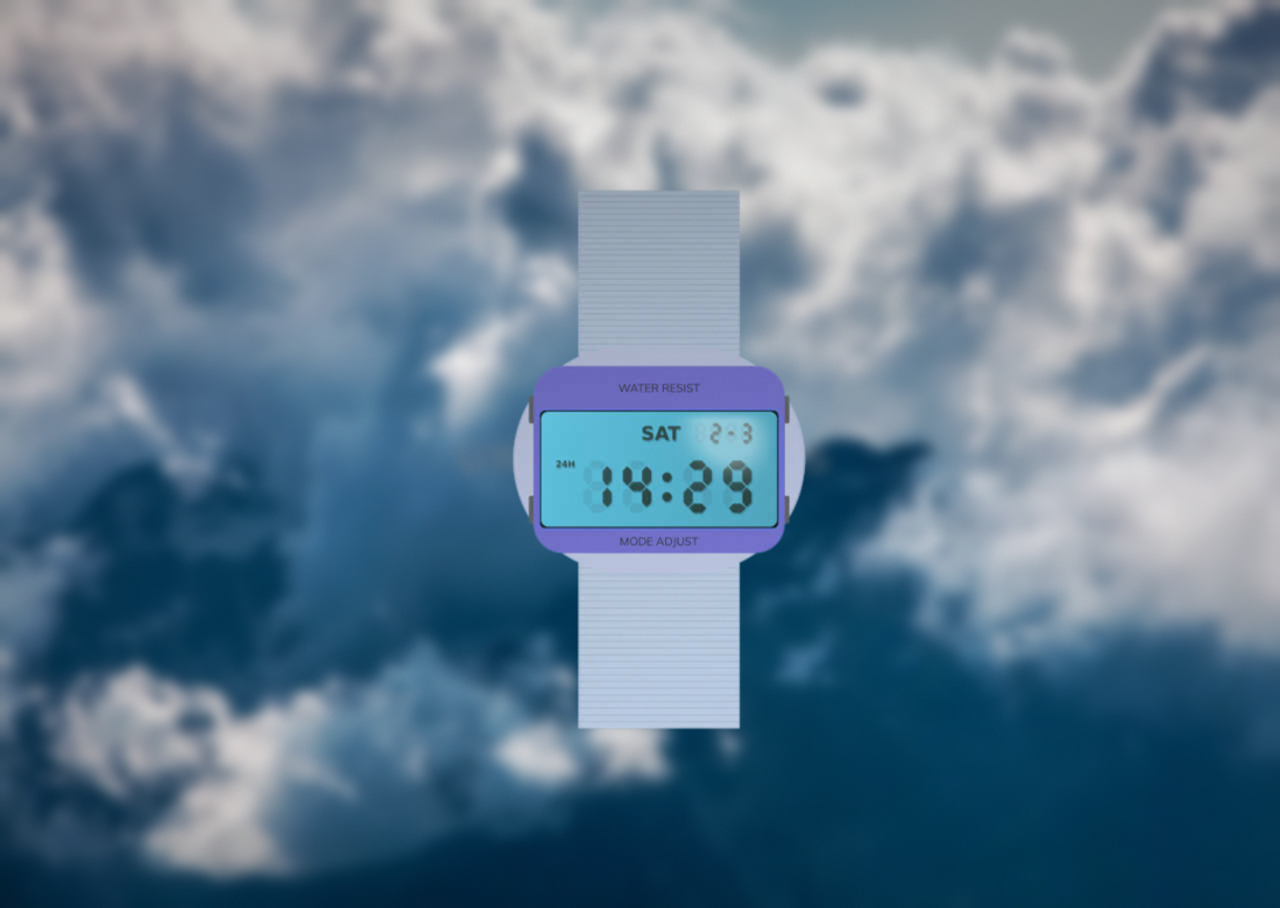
14:29
